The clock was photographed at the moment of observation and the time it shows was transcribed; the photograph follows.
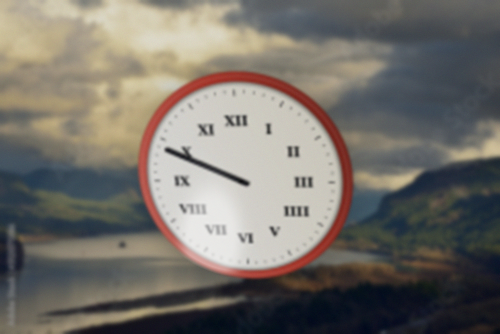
9:49
